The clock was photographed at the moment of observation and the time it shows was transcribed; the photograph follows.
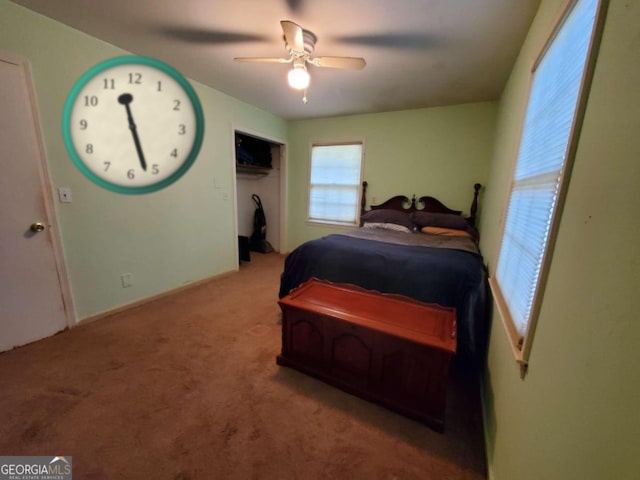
11:27
